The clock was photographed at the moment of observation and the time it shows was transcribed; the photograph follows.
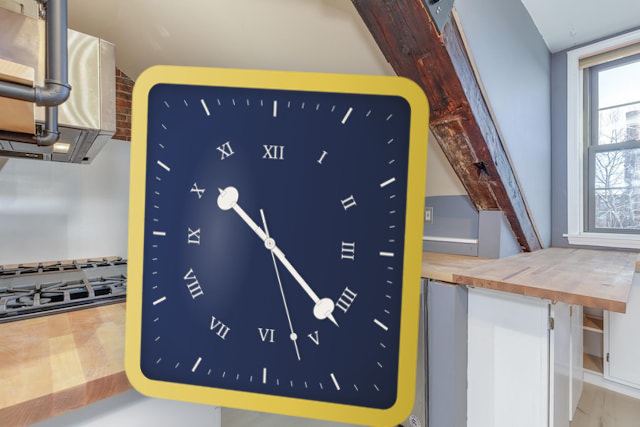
10:22:27
